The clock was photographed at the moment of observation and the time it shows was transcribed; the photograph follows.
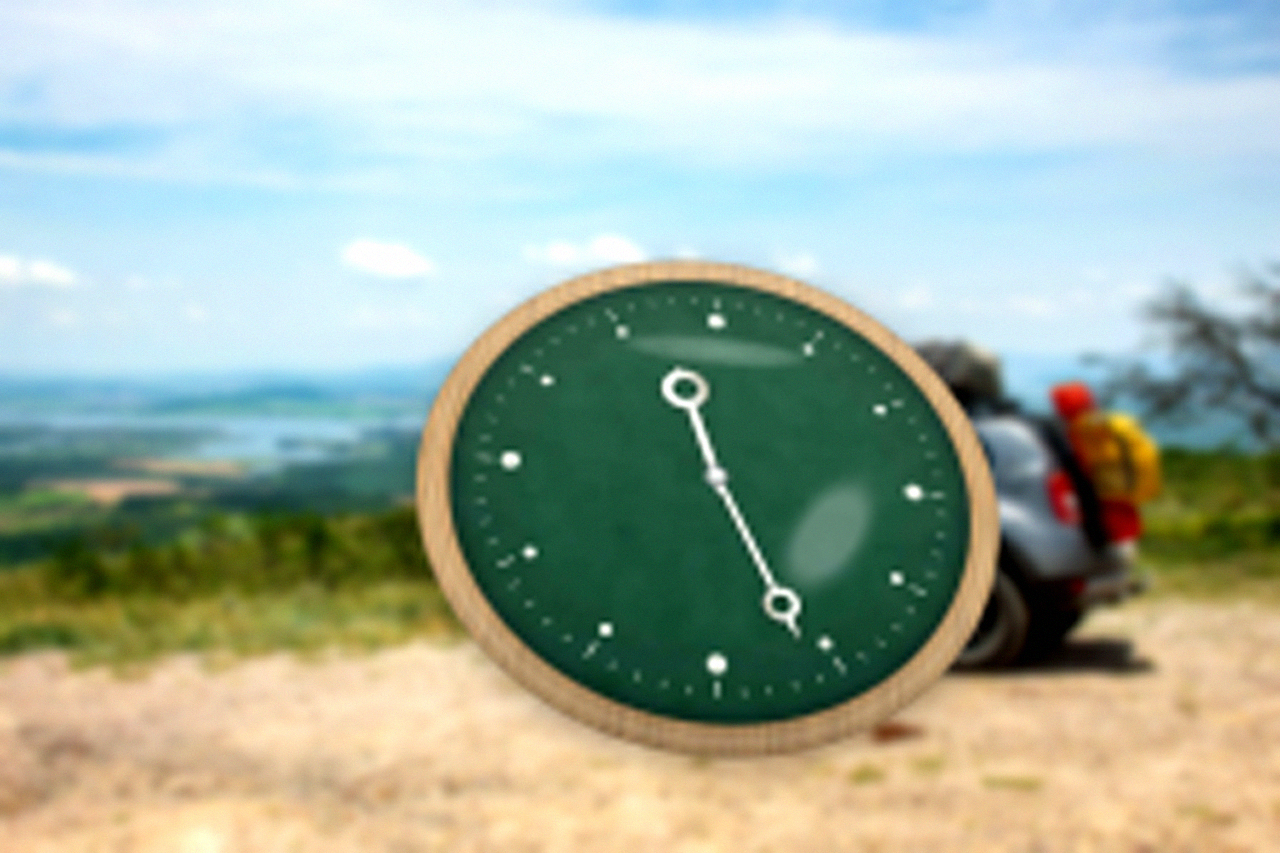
11:26
